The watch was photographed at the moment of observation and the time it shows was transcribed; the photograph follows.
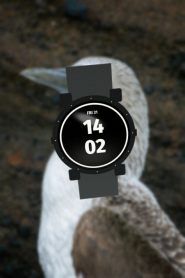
14:02
